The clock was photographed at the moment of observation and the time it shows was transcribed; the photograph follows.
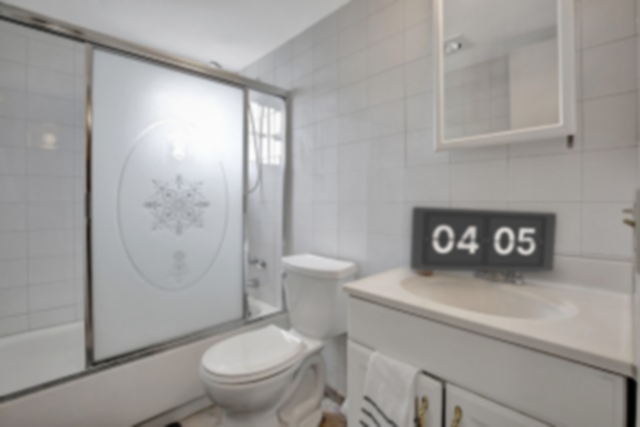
4:05
